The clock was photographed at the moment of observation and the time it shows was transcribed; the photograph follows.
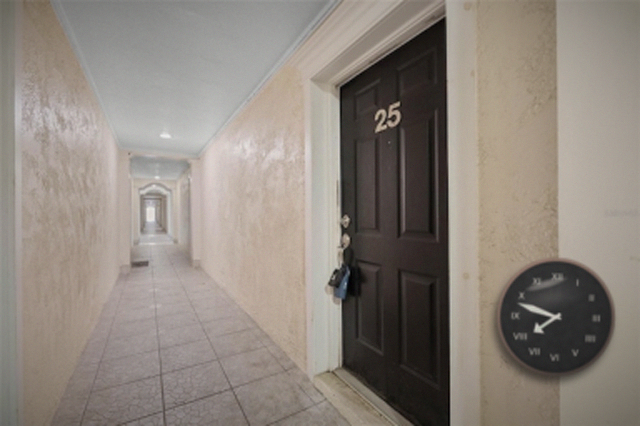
7:48
